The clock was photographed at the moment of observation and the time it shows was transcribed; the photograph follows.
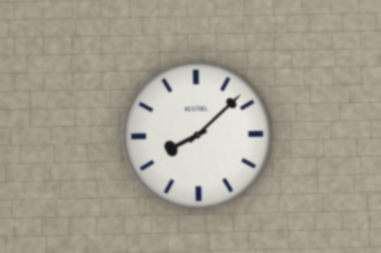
8:08
